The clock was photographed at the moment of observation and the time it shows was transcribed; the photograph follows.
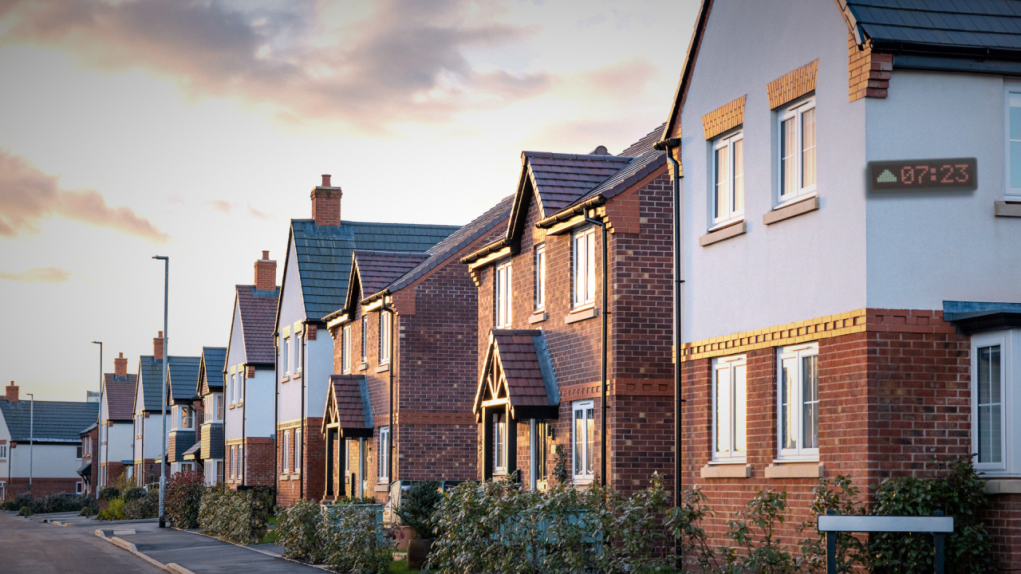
7:23
